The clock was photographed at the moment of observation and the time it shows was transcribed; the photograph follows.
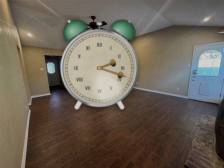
2:18
